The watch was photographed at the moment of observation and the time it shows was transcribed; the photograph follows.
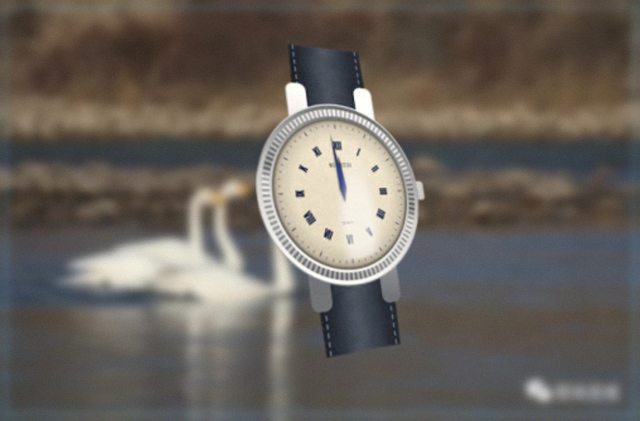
11:59
